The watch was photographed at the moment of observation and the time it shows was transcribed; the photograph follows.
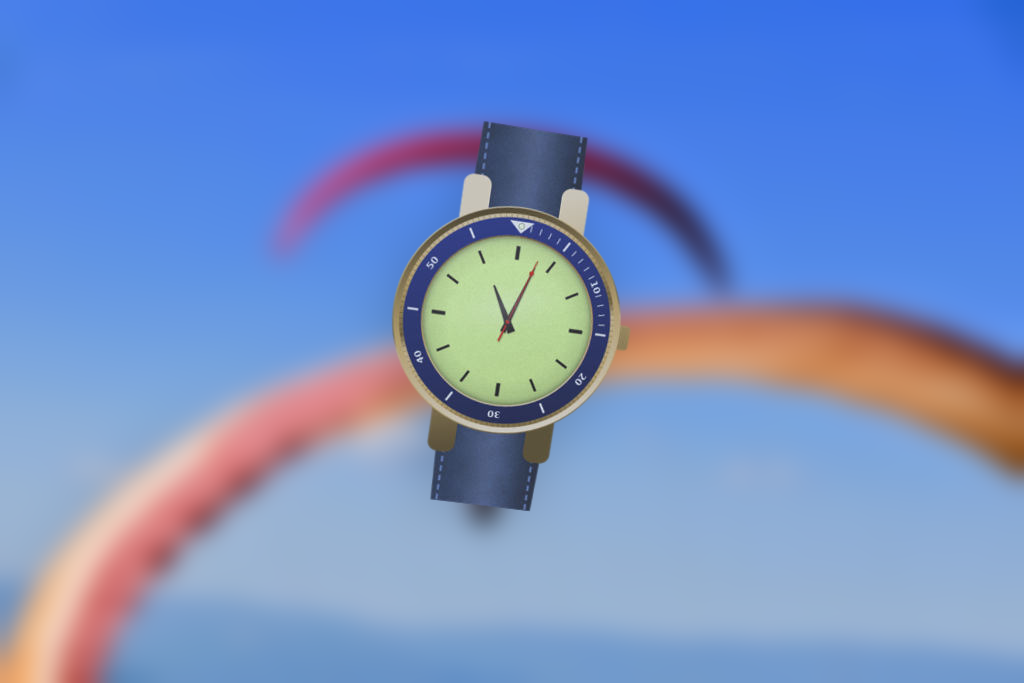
11:03:03
